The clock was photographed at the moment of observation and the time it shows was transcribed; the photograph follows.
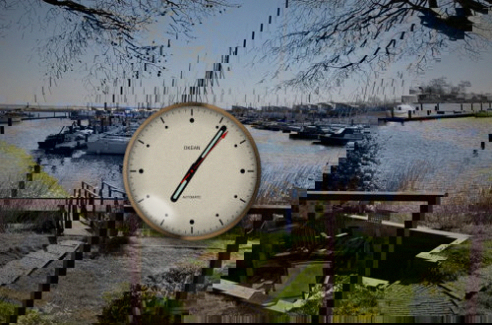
7:06:07
